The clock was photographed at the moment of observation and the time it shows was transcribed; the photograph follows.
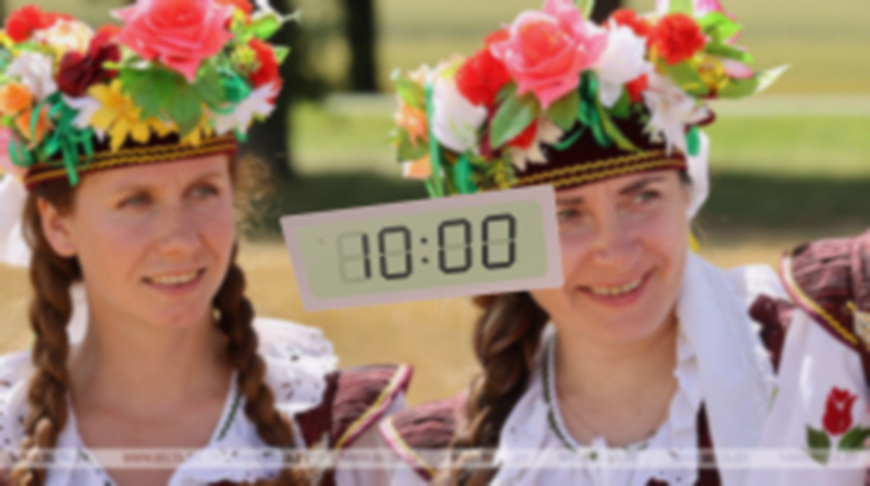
10:00
